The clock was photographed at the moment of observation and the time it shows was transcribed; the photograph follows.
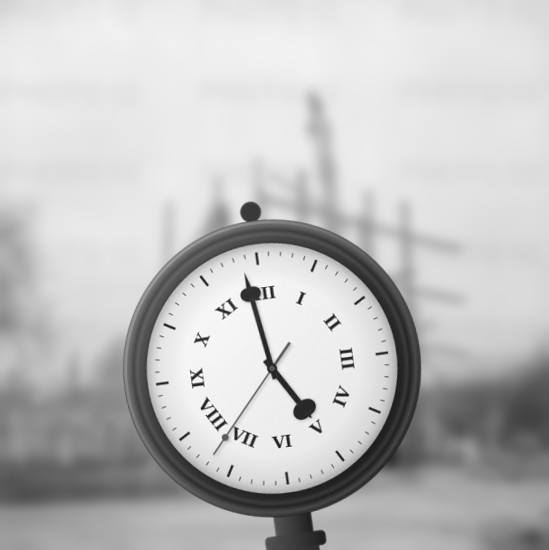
4:58:37
